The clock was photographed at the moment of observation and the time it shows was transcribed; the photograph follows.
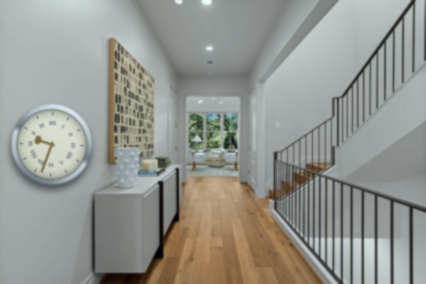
9:33
